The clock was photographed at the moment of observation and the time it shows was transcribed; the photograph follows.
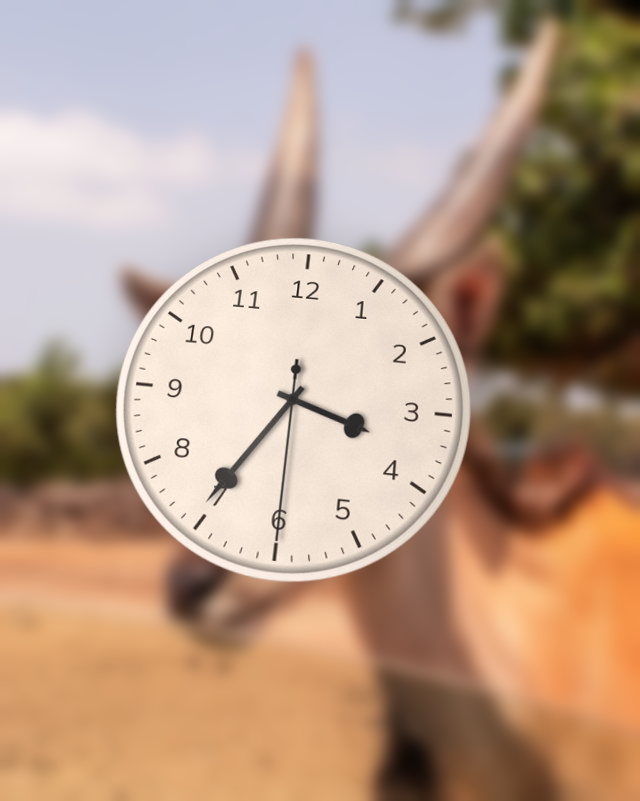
3:35:30
